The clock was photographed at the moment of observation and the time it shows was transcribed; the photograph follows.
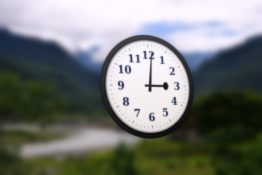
3:01
